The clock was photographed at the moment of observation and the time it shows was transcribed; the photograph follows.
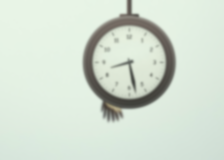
8:28
